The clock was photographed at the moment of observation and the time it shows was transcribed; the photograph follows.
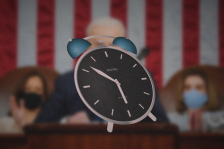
5:52
